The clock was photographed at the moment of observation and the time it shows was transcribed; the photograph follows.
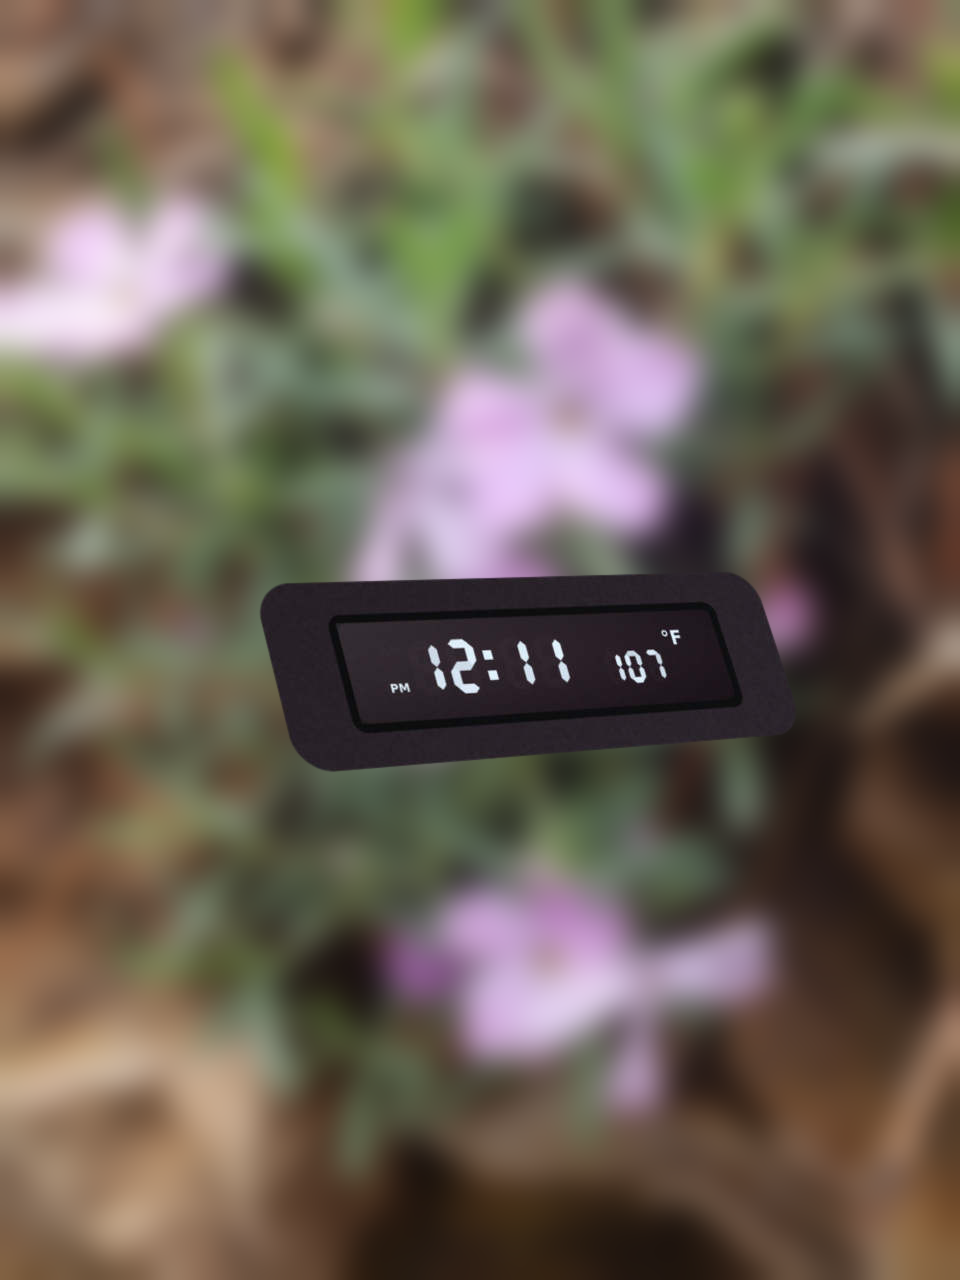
12:11
